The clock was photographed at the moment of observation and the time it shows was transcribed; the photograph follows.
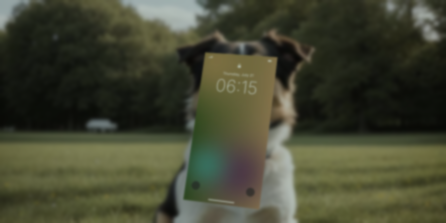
6:15
